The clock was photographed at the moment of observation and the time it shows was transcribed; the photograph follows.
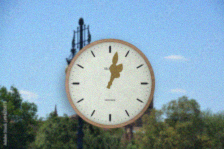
1:02
